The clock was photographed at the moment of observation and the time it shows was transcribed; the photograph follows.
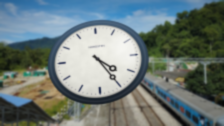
4:25
